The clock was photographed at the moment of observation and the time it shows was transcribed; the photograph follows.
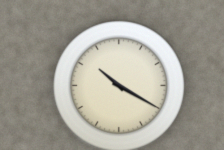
10:20
